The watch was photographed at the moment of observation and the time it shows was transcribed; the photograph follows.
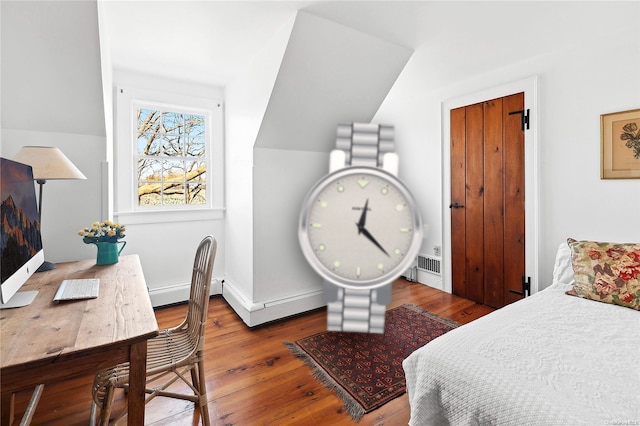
12:22
